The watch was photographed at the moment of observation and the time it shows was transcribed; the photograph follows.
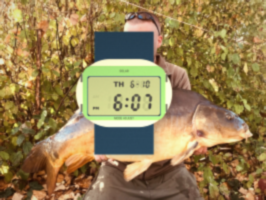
6:07
